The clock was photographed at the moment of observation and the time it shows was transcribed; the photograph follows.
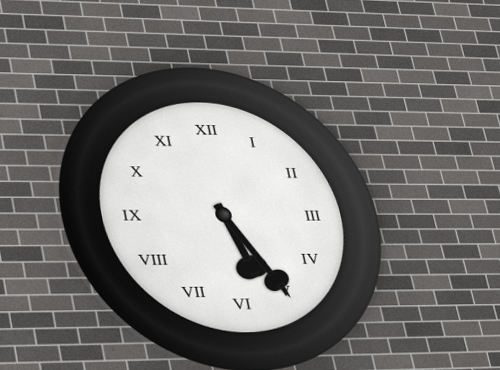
5:25
